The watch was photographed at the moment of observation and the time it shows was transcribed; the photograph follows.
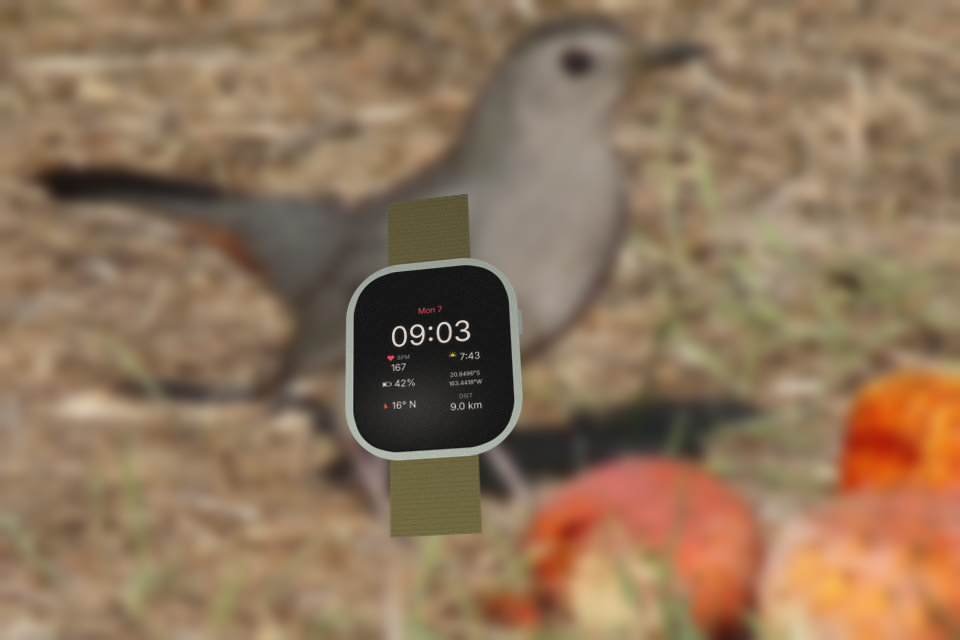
9:03
